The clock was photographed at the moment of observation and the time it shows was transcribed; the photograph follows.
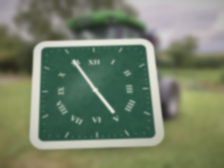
4:55
